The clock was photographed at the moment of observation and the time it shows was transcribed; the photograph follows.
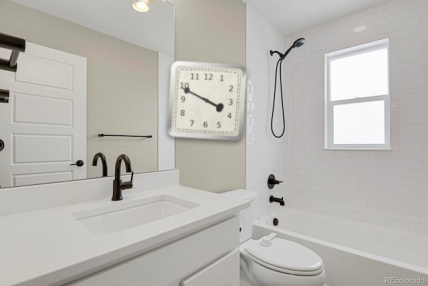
3:49
